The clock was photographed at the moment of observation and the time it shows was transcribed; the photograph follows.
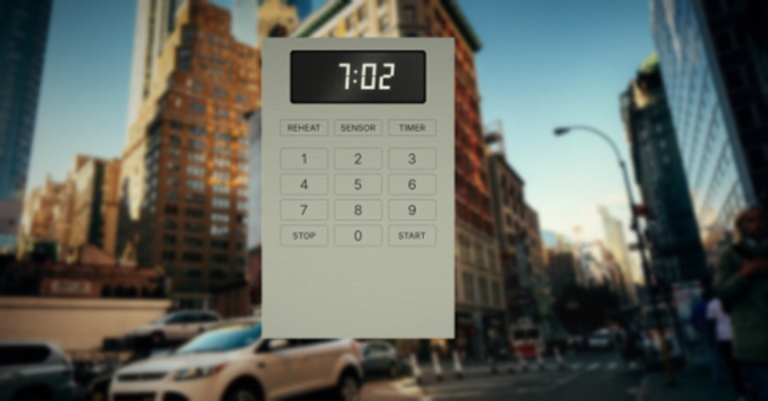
7:02
